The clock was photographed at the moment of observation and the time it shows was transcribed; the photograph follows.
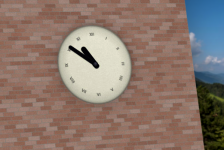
10:51
